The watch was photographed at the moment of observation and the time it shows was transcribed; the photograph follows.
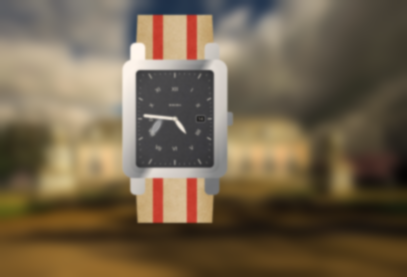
4:46
